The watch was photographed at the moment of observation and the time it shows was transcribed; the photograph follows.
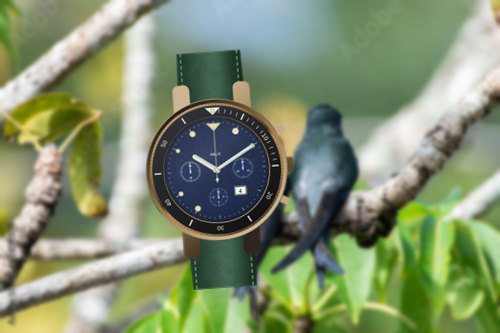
10:10
